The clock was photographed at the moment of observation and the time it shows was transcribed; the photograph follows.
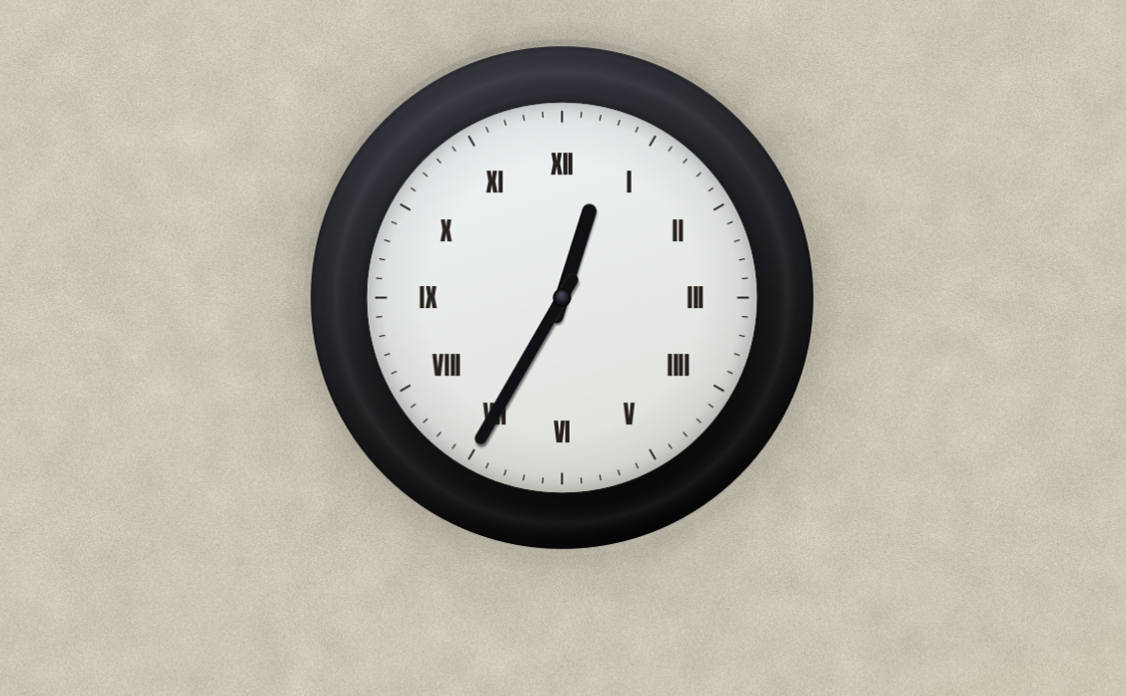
12:35
